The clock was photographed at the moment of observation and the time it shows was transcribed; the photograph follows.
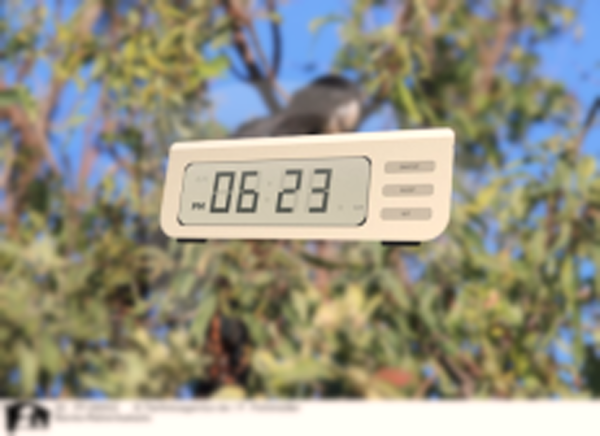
6:23
